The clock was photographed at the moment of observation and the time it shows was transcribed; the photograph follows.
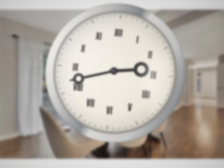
2:42
